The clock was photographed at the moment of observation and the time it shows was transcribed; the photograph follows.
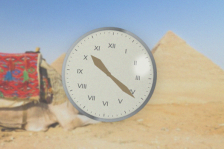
10:21
